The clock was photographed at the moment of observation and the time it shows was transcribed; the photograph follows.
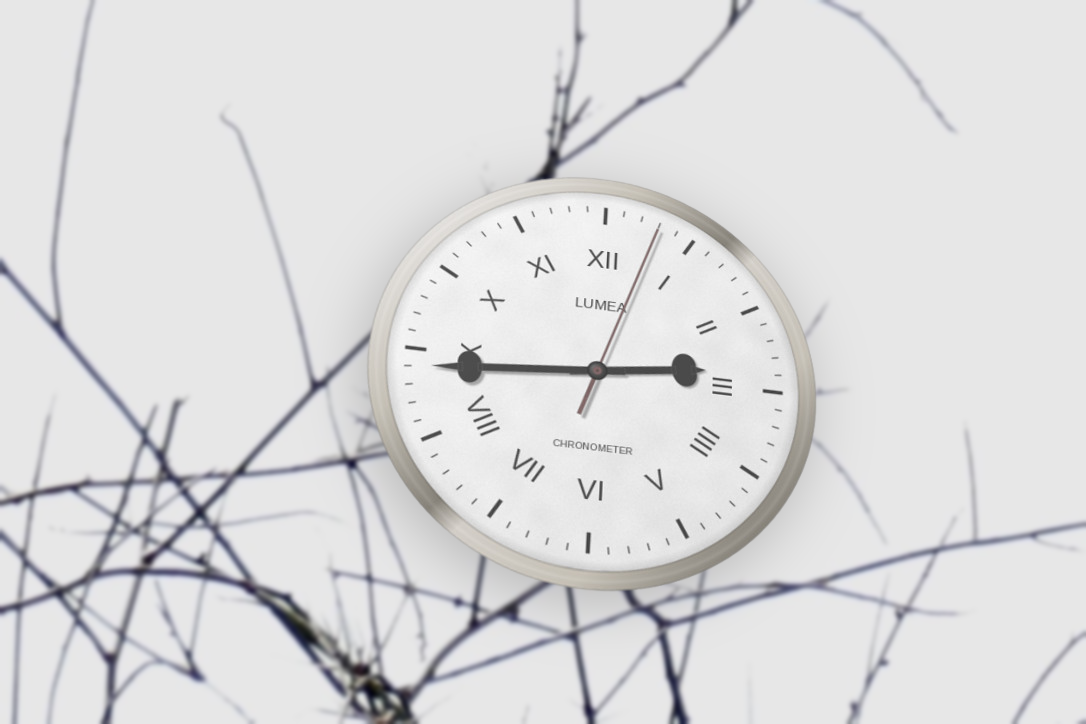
2:44:03
